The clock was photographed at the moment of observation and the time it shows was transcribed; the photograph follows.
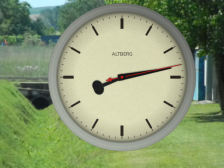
8:13:13
